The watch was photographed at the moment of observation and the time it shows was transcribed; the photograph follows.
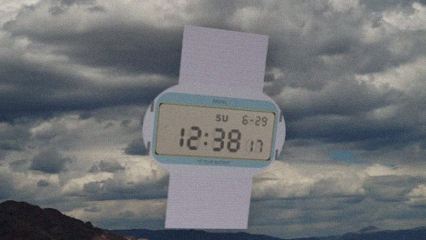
12:38:17
